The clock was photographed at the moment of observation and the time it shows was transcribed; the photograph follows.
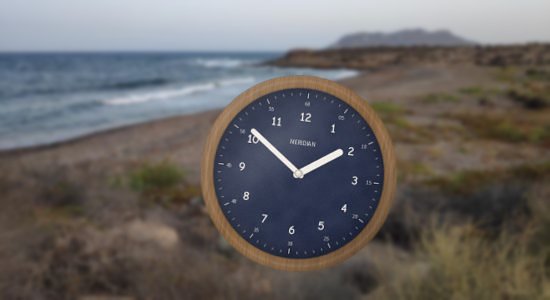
1:51
